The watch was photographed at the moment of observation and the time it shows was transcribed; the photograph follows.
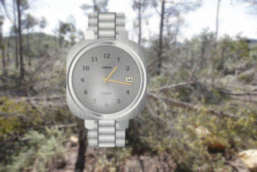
1:17
